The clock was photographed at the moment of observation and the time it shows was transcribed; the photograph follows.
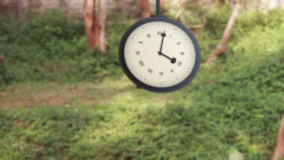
4:02
